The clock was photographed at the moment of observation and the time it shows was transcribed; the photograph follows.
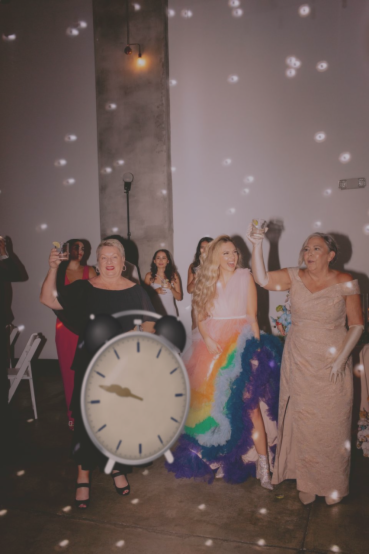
9:48
